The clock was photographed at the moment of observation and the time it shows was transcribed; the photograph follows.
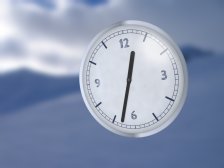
12:33
